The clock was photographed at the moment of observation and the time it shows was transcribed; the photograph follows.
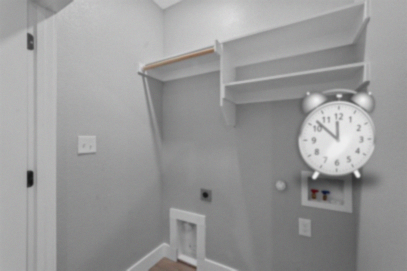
11:52
